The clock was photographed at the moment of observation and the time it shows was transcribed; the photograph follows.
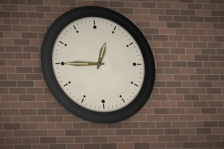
12:45
